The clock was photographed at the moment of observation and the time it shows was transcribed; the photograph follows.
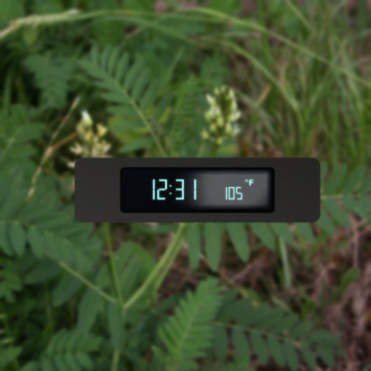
12:31
